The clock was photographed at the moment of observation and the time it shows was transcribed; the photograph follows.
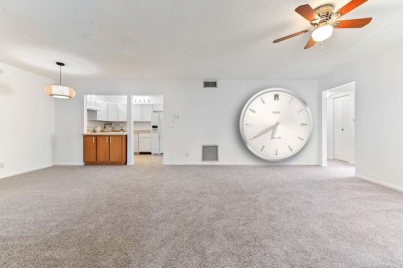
6:40
